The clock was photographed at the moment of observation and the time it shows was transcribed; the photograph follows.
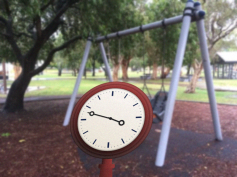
3:48
